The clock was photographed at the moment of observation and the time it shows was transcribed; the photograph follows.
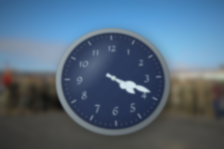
4:19
